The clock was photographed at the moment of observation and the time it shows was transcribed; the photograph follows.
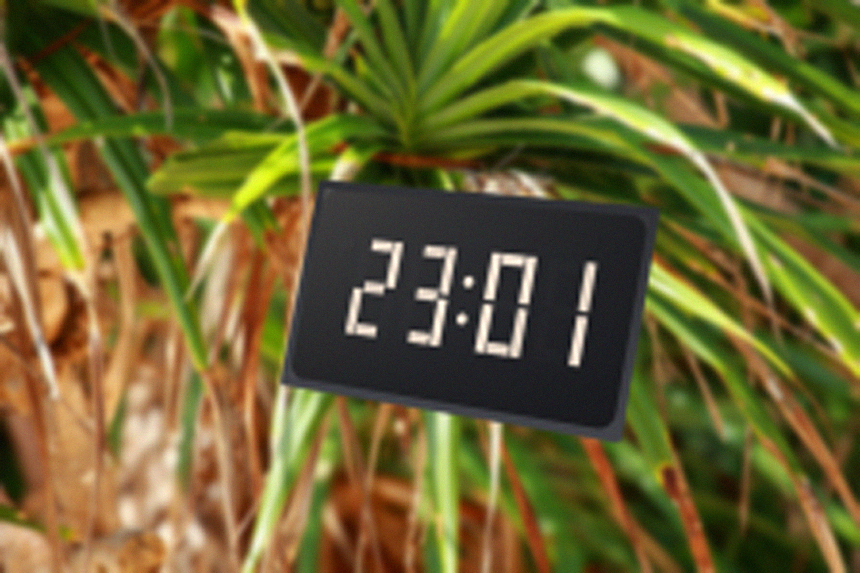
23:01
